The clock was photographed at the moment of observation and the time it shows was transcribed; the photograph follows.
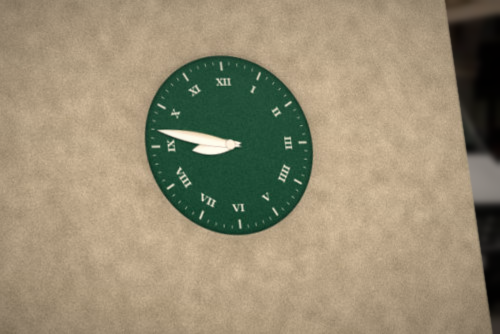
8:47
